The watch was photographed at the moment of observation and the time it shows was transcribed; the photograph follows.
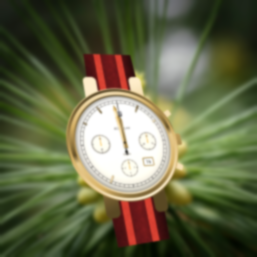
11:59
